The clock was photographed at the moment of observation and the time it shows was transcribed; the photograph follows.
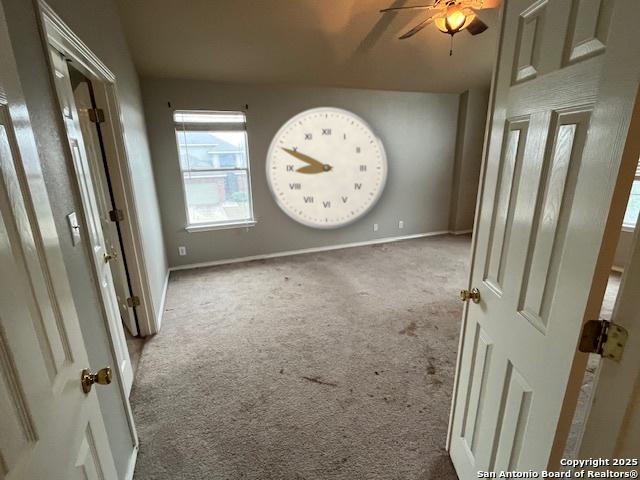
8:49
